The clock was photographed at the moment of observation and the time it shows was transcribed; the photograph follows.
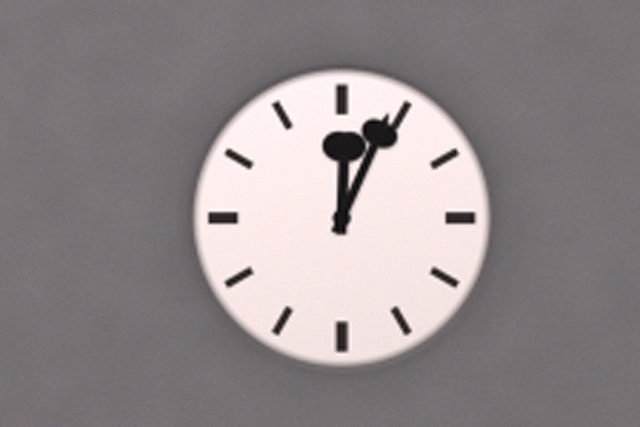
12:04
